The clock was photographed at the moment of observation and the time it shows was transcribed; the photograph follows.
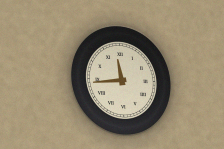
11:44
